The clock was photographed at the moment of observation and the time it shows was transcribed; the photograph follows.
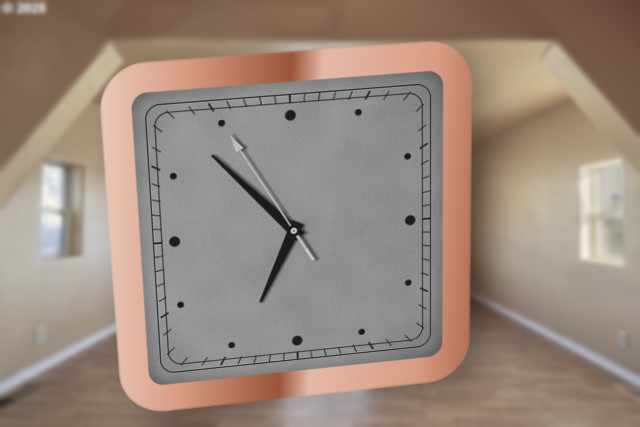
6:52:55
